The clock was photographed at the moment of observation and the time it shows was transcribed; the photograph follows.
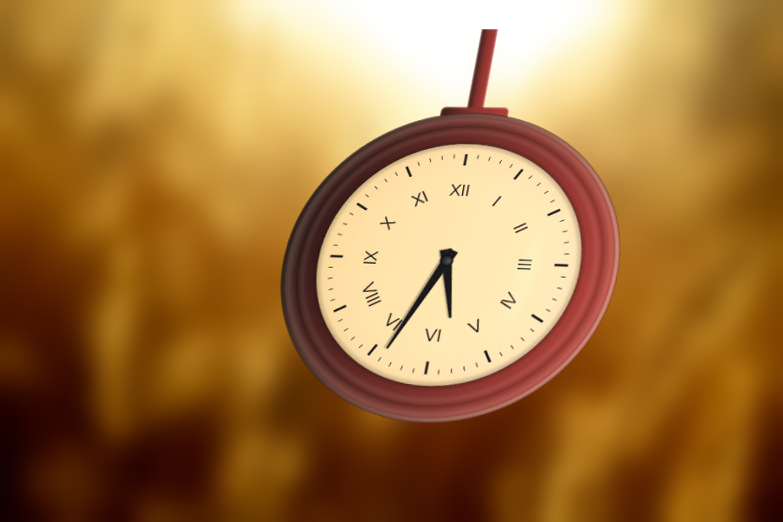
5:34
